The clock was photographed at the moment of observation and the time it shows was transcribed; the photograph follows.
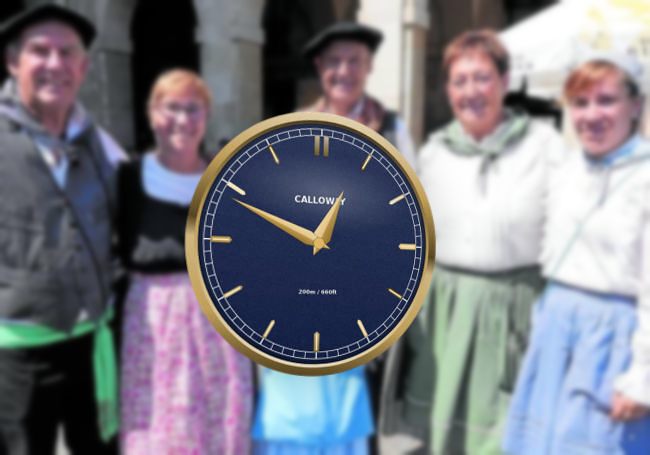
12:49
